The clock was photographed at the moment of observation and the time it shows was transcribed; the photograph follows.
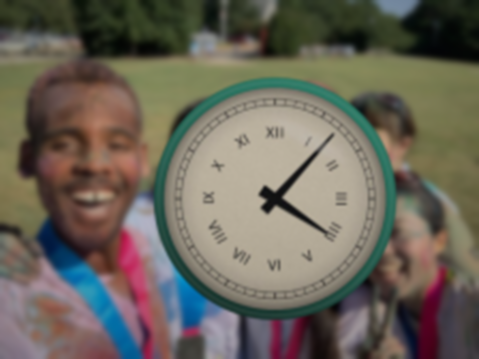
4:07
